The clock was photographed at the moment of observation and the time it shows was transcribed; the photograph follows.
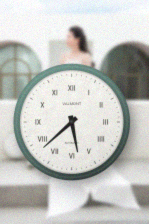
5:38
